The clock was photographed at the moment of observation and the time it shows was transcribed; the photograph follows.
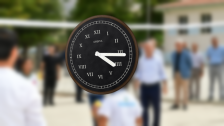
4:16
